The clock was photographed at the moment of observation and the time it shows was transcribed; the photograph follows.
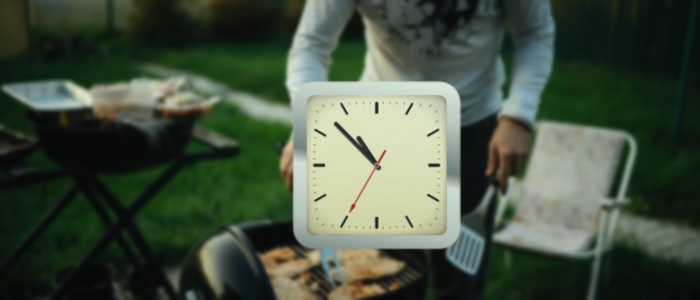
10:52:35
